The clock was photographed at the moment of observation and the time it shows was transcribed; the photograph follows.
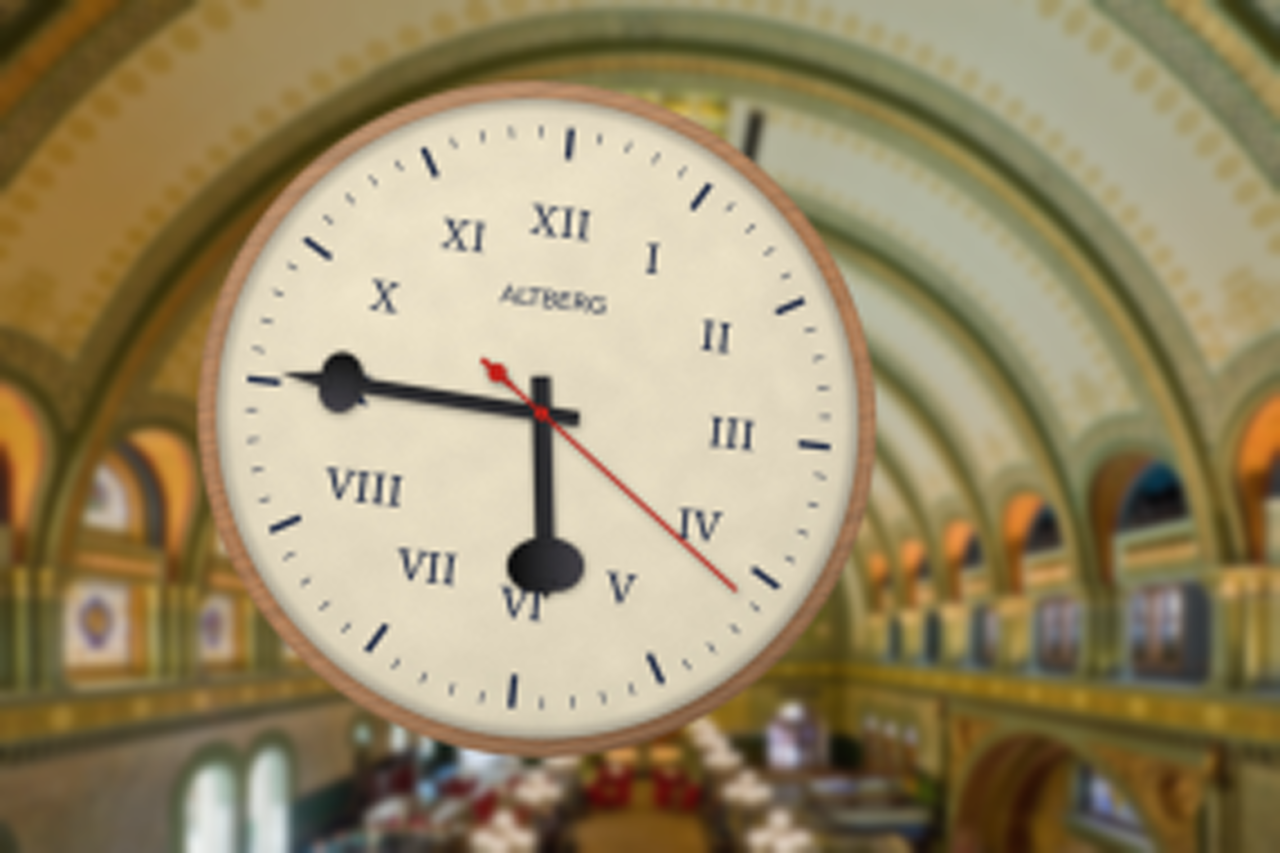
5:45:21
